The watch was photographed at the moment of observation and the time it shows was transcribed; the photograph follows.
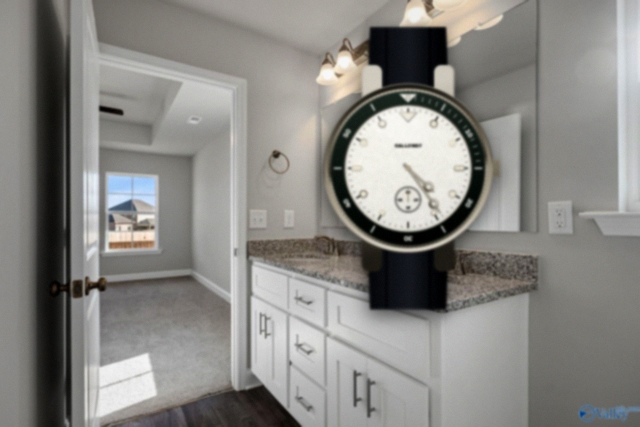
4:24
